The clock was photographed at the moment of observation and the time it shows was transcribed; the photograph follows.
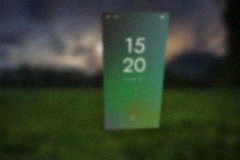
15:20
